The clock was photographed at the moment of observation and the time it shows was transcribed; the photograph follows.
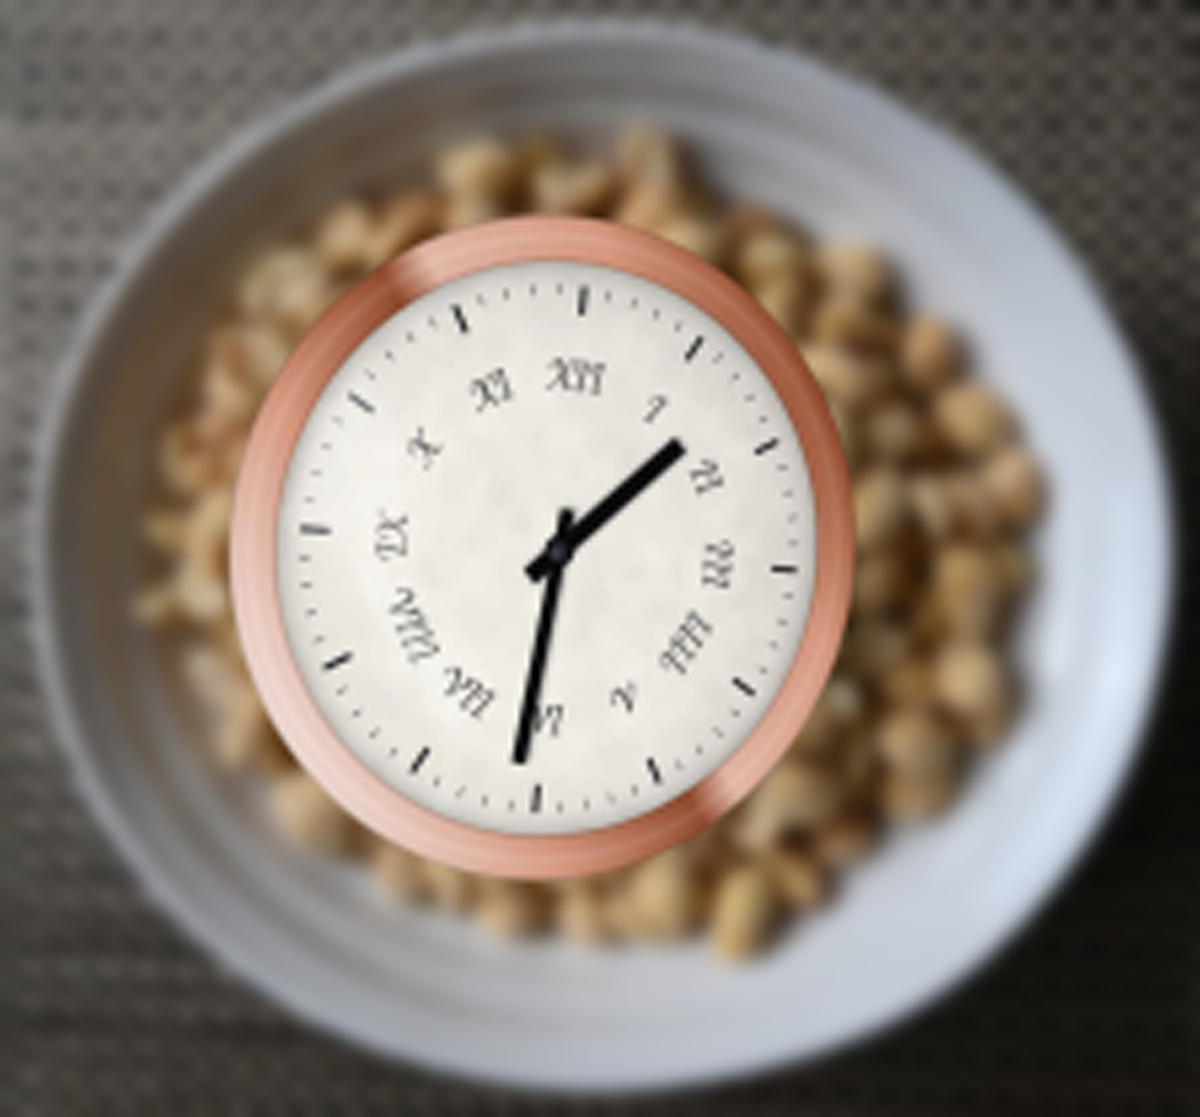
1:31
